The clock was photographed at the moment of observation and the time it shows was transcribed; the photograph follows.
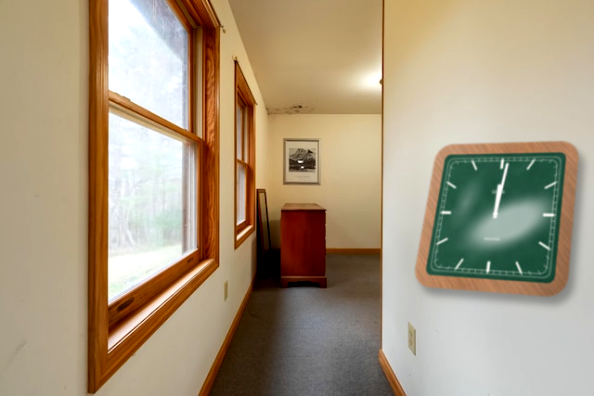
12:01
